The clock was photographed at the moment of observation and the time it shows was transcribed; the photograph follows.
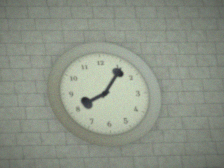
8:06
